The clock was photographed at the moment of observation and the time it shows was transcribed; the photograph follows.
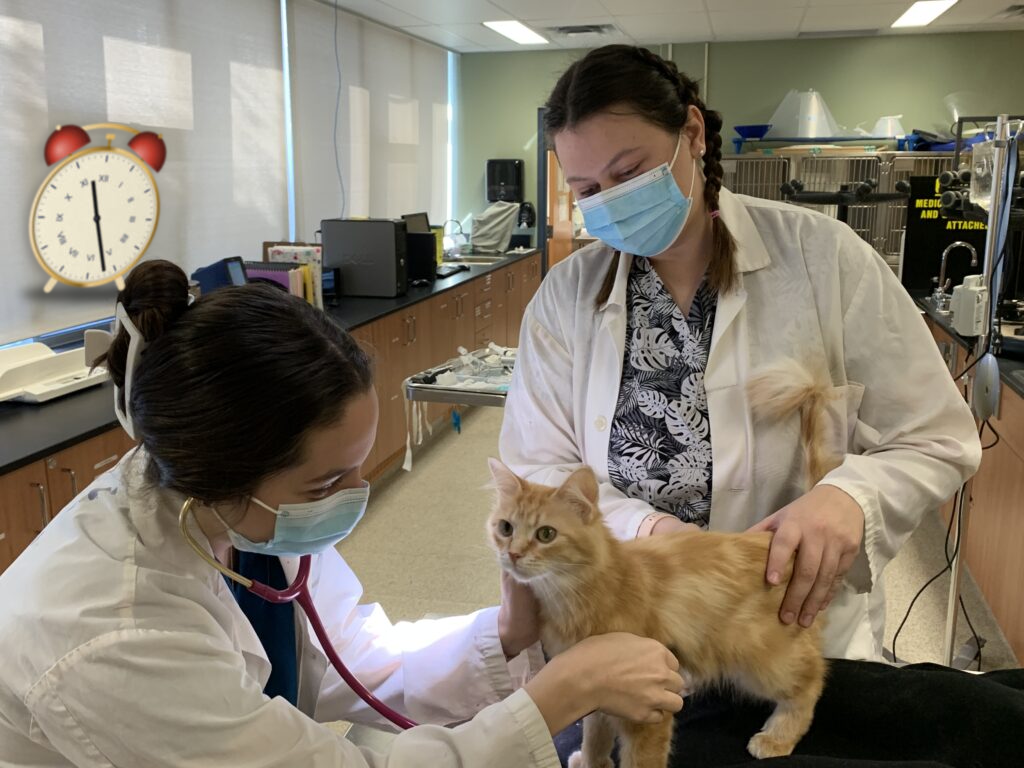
11:27
